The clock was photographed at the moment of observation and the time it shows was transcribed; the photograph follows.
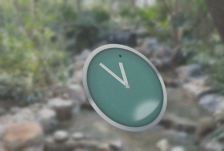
11:52
